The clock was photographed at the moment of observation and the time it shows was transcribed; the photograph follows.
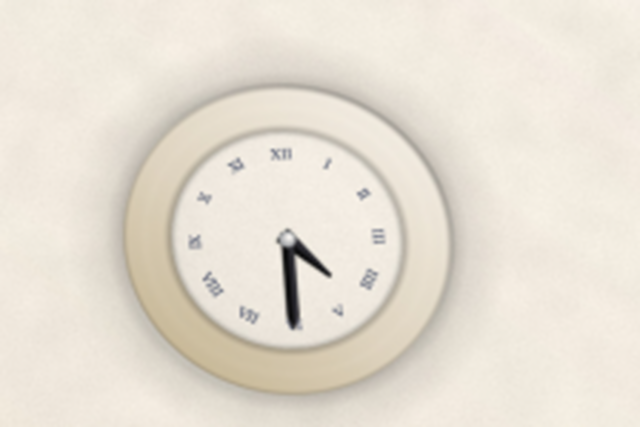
4:30
